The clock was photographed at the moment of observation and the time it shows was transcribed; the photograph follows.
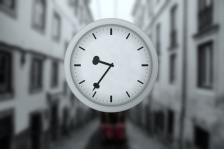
9:36
